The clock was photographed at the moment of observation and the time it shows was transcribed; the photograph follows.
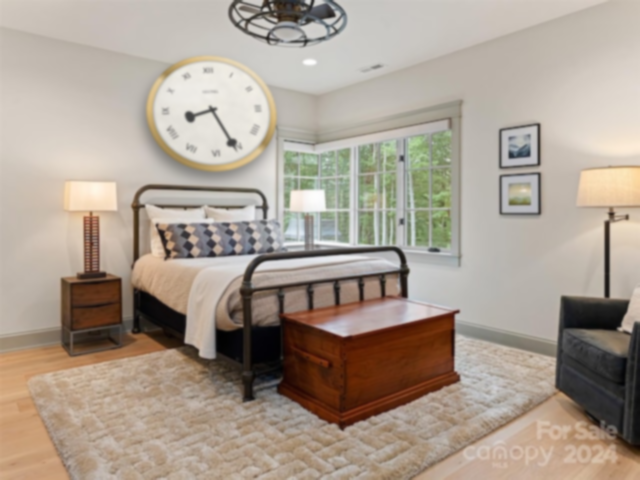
8:26
